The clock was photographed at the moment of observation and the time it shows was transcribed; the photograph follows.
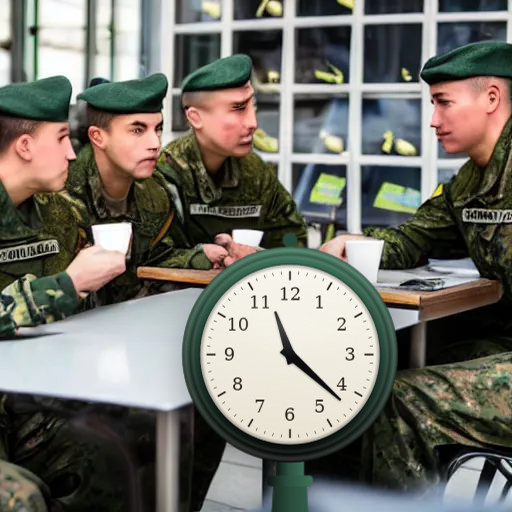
11:22
